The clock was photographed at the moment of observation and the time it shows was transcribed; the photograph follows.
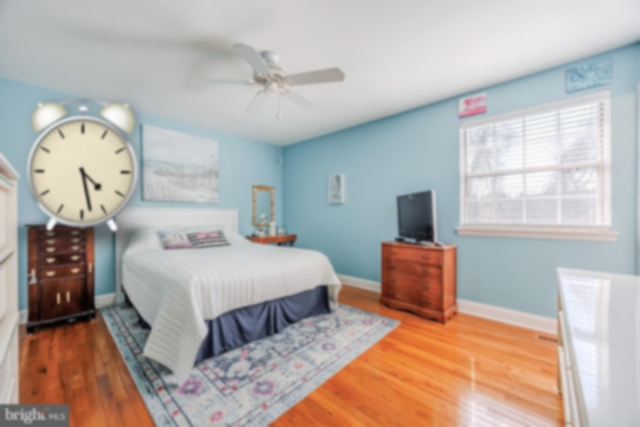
4:28
